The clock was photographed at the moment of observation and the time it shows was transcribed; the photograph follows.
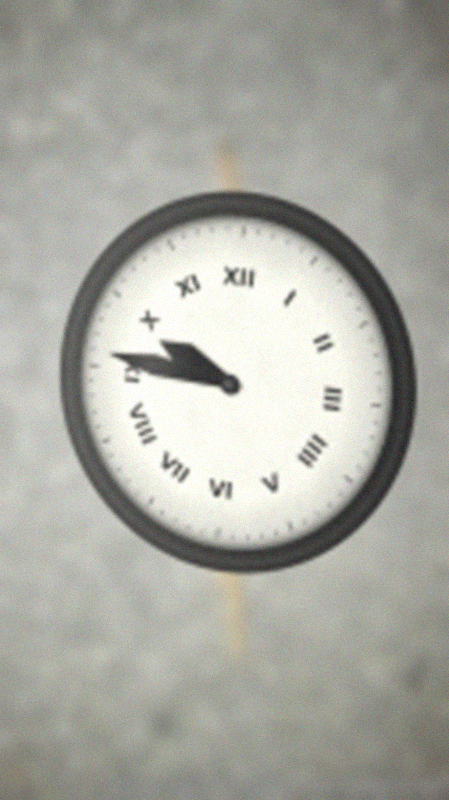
9:46
